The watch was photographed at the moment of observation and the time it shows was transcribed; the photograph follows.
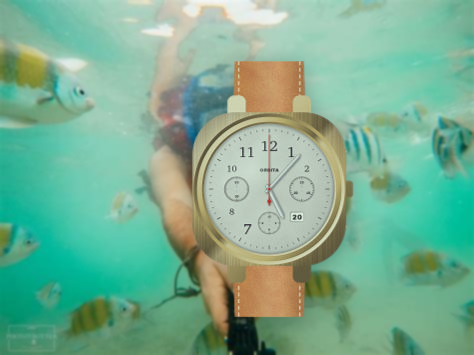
5:07
